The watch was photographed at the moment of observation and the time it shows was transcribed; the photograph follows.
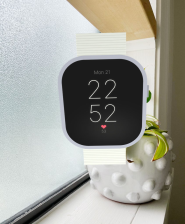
22:52
